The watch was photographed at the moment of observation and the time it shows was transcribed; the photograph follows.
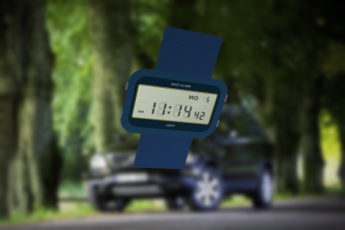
11:14:42
